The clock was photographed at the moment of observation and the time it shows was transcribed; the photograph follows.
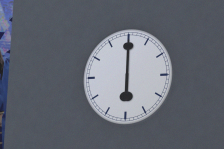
6:00
